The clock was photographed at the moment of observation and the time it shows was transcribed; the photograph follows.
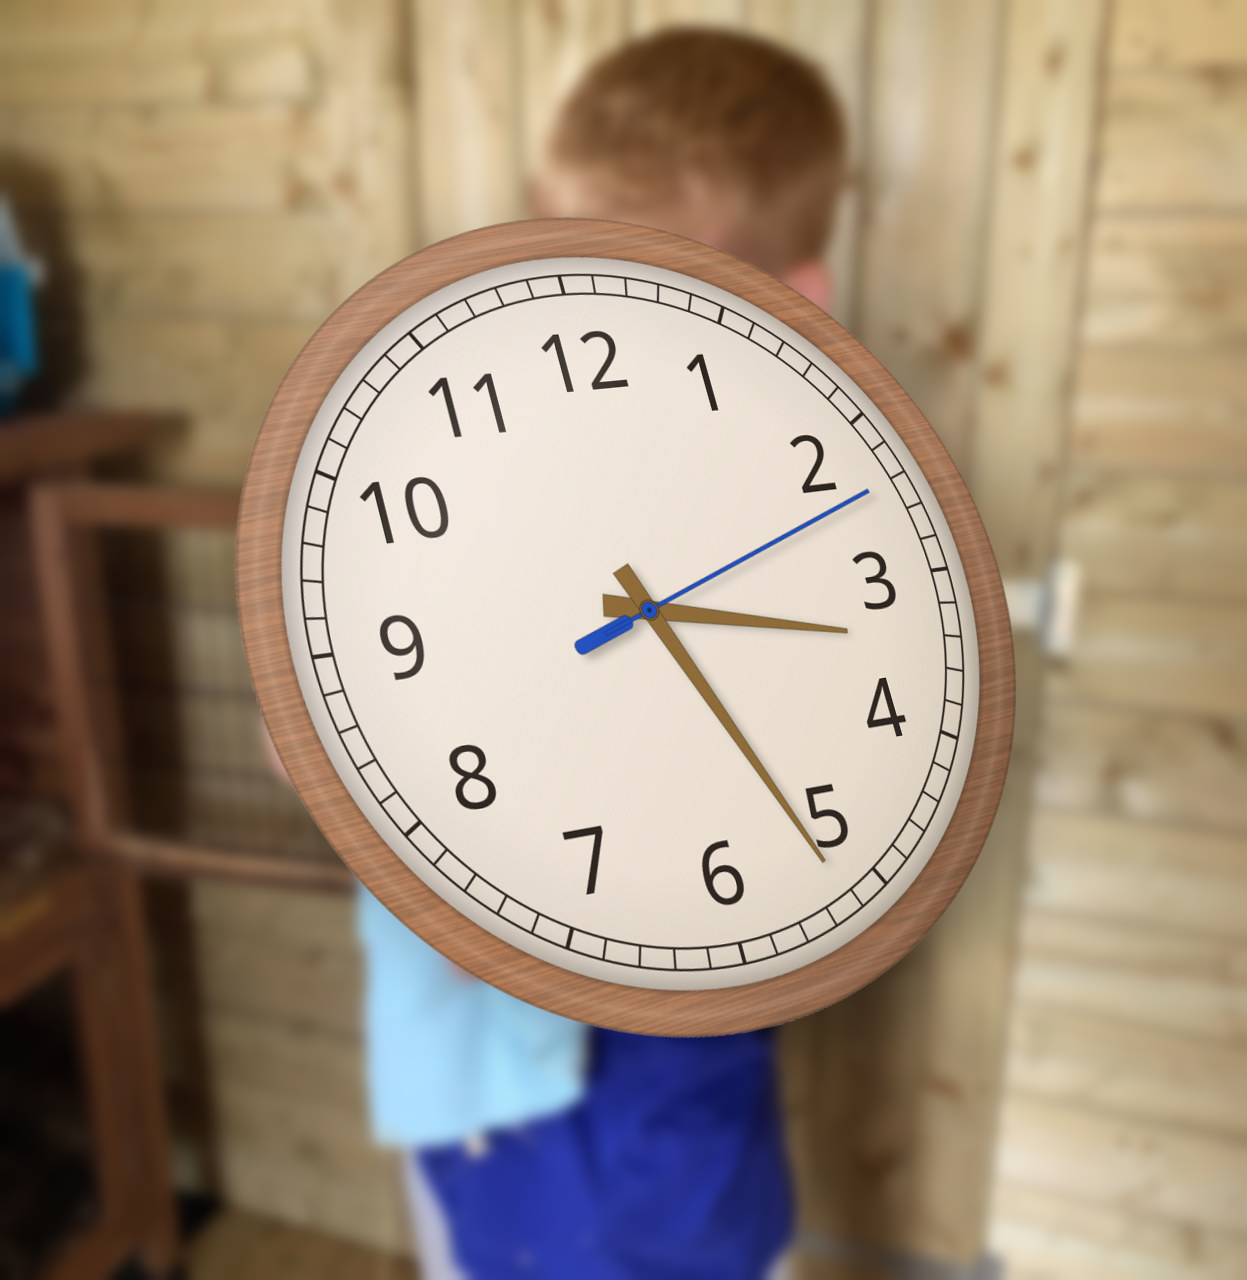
3:26:12
